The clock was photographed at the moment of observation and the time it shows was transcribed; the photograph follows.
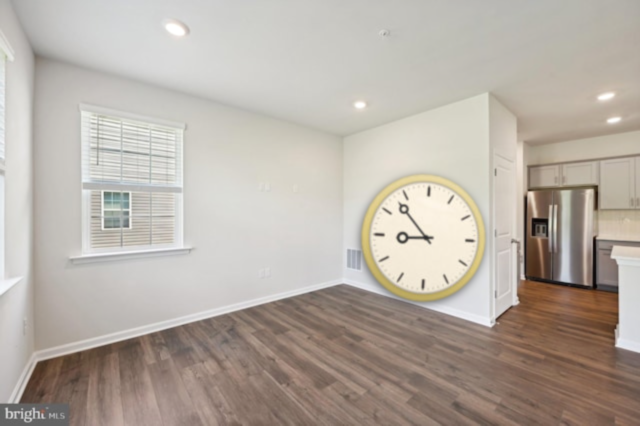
8:53
